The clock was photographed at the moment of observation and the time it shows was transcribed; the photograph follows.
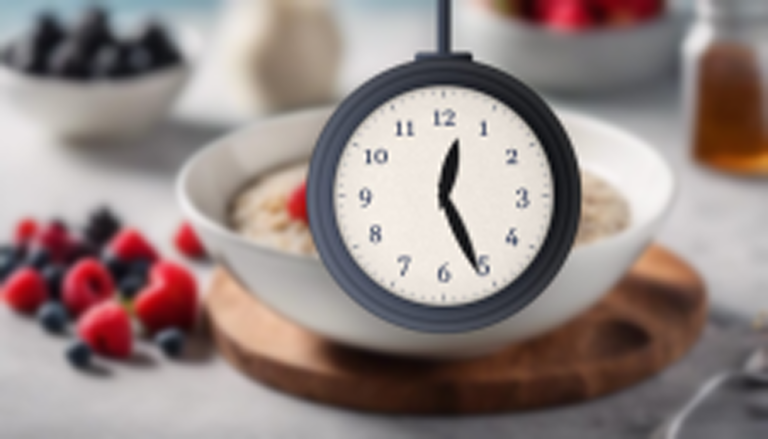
12:26
